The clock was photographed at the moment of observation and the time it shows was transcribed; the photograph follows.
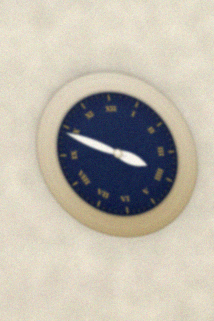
3:49
